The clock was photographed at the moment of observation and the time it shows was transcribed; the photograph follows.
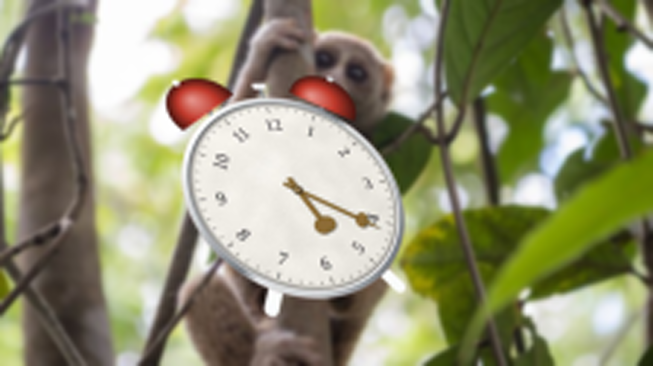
5:21
